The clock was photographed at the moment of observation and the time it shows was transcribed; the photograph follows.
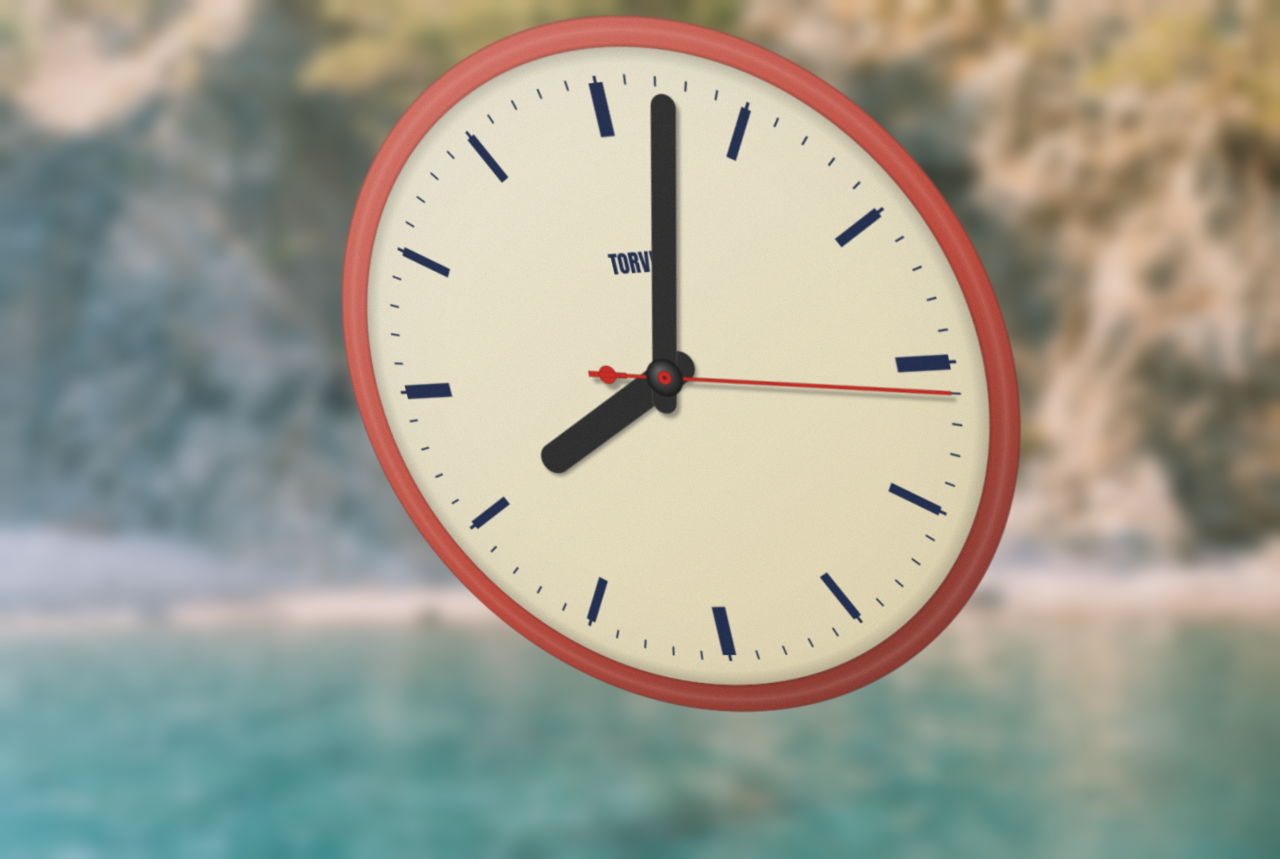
8:02:16
